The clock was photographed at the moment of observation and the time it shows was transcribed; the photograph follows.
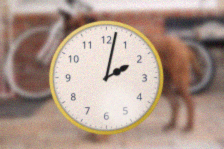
2:02
